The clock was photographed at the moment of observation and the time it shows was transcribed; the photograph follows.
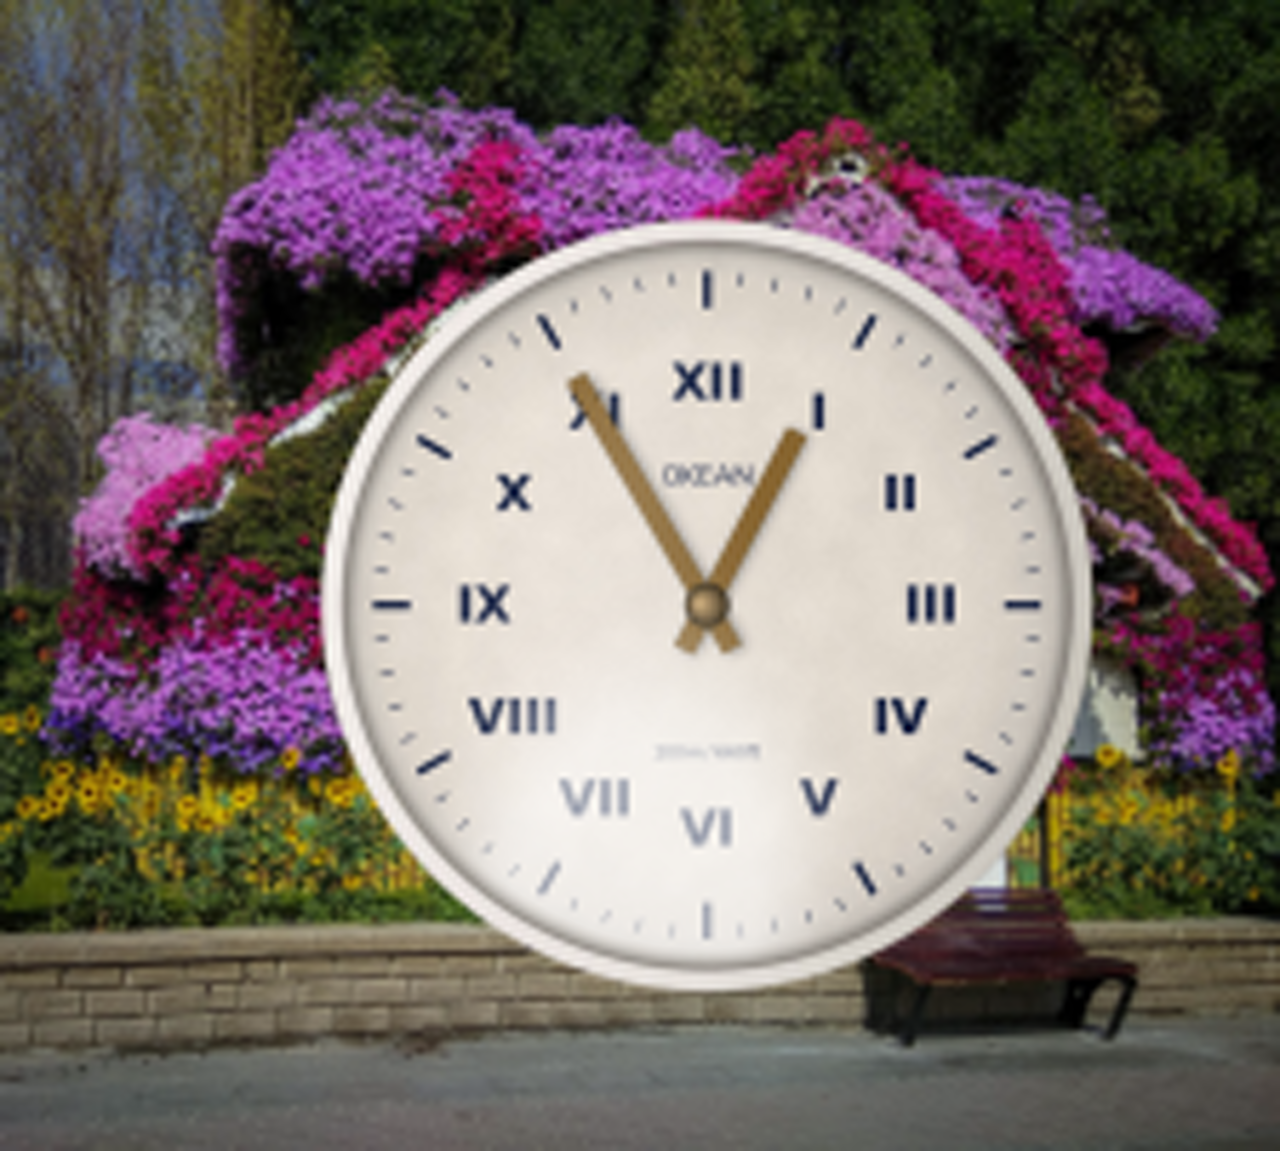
12:55
